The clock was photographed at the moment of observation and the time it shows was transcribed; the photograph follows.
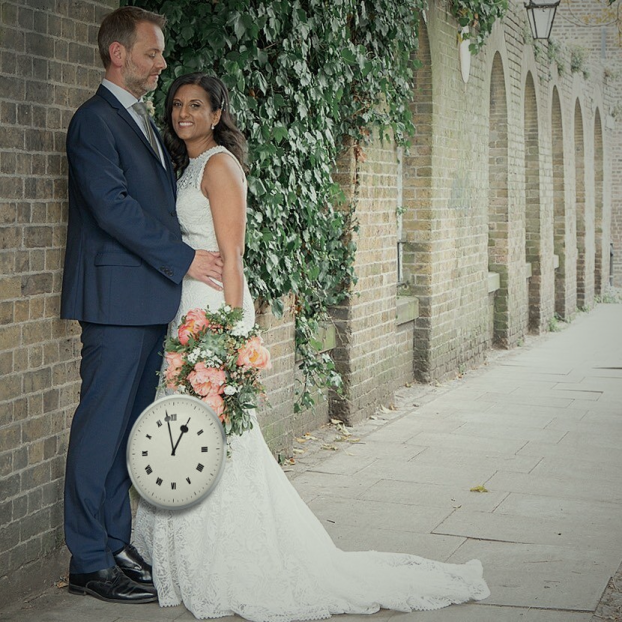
12:58
